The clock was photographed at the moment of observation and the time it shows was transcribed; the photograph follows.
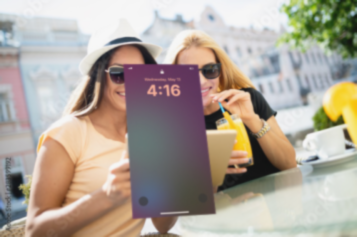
4:16
